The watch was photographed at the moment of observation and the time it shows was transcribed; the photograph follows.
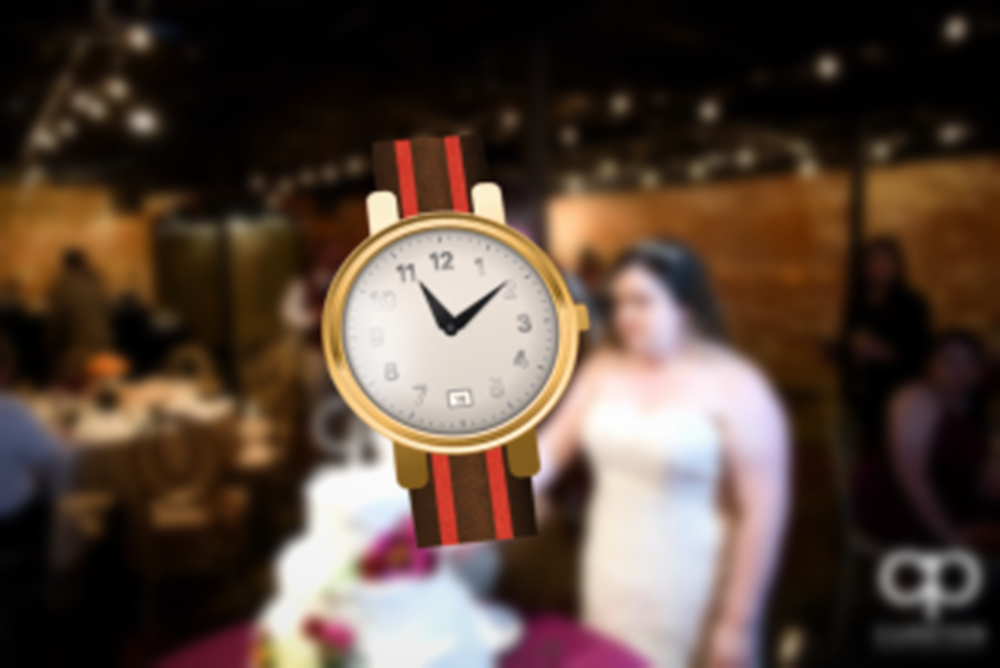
11:09
